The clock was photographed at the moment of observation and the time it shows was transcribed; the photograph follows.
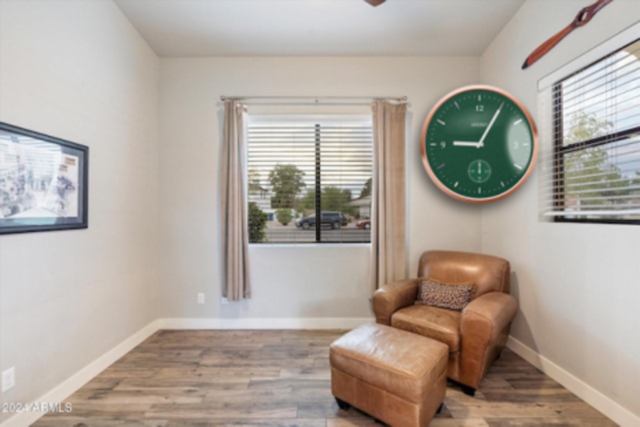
9:05
